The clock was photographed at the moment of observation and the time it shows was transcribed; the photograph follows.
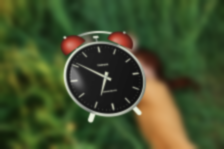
6:51
